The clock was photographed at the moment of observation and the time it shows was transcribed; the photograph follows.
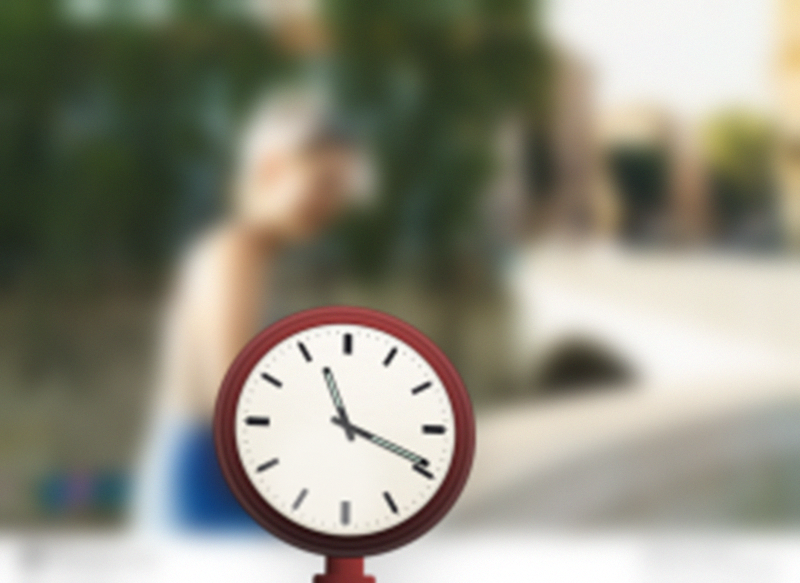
11:19
